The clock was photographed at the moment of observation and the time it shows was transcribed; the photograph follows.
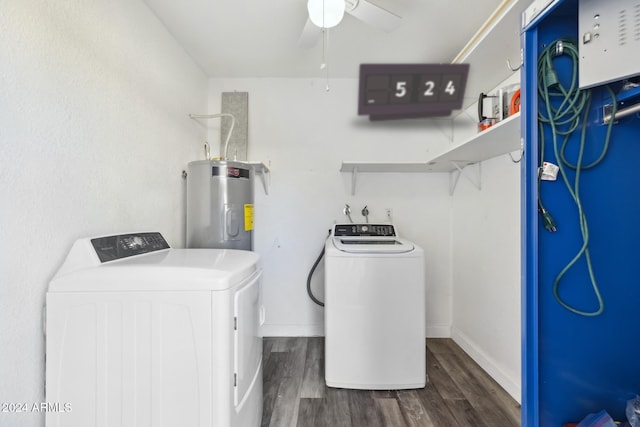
5:24
